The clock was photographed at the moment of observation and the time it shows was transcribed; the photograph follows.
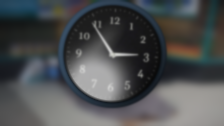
2:54
